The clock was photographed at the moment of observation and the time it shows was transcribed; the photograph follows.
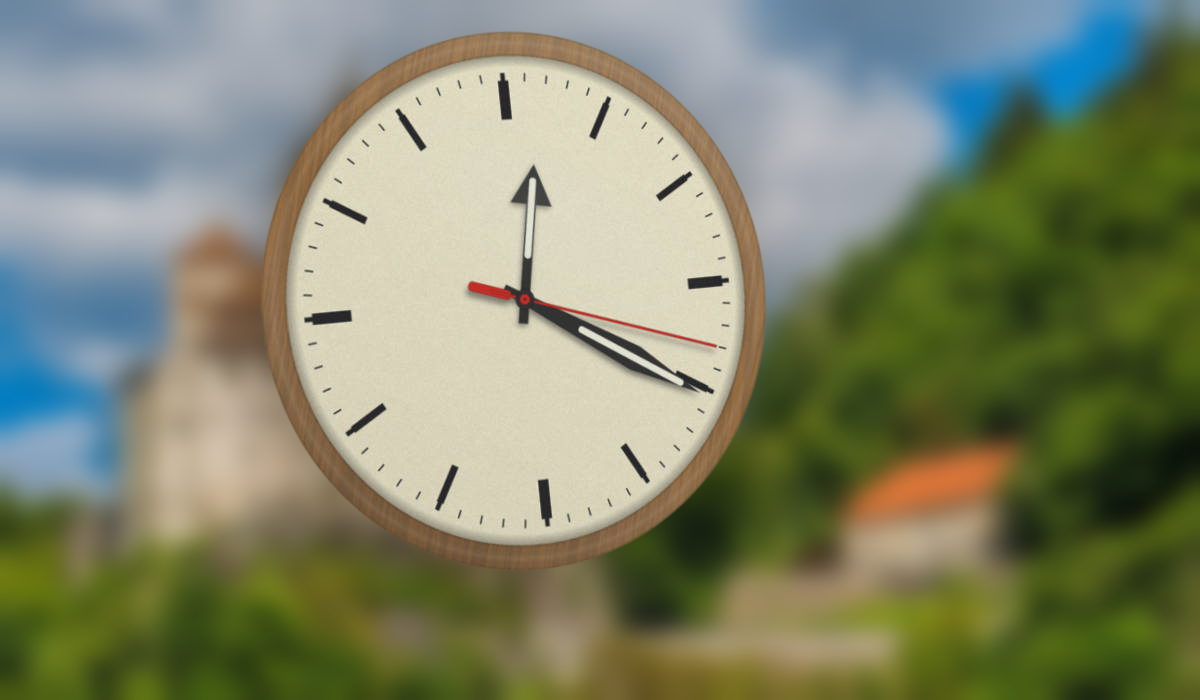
12:20:18
